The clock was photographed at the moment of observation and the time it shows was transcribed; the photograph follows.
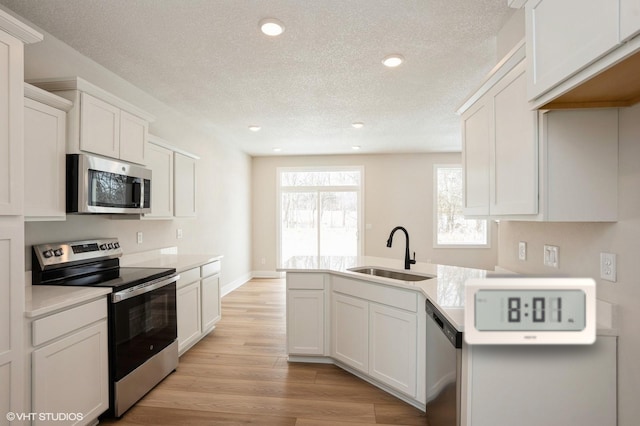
8:01
